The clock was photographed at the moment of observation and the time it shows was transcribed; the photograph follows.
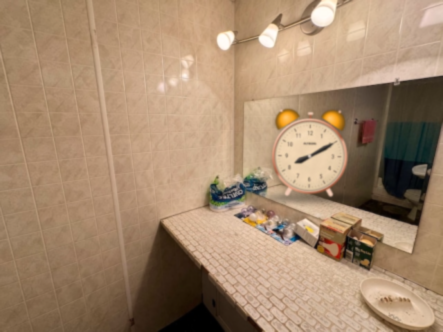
8:10
